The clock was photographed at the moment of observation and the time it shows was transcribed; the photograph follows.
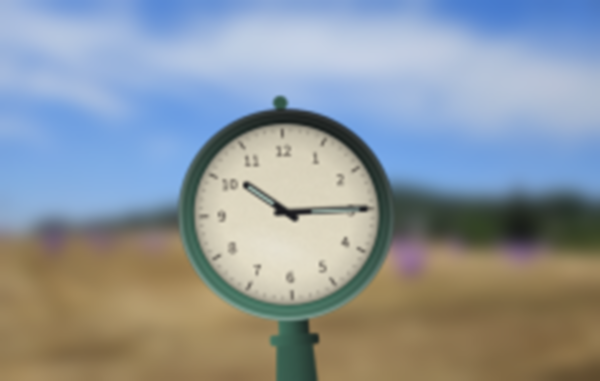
10:15
